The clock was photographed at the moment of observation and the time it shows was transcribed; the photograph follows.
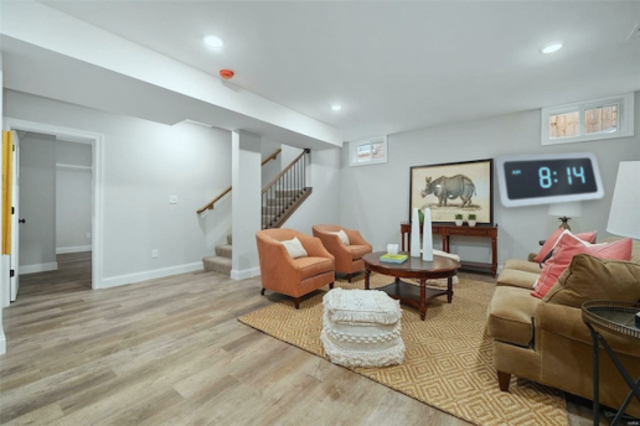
8:14
